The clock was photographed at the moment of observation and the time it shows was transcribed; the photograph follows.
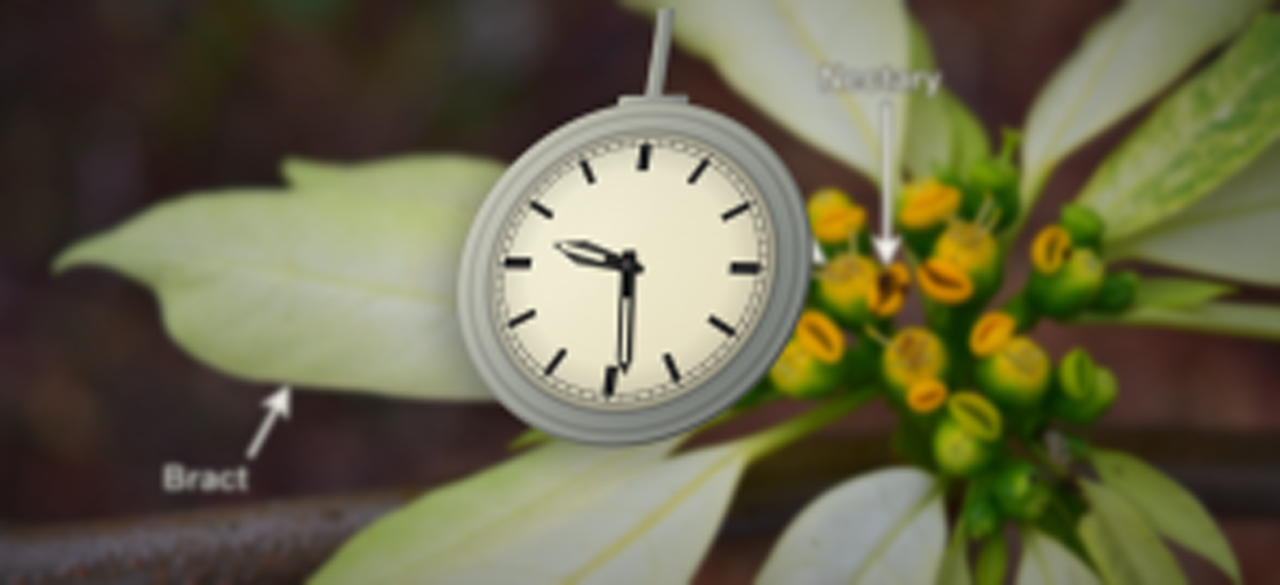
9:29
